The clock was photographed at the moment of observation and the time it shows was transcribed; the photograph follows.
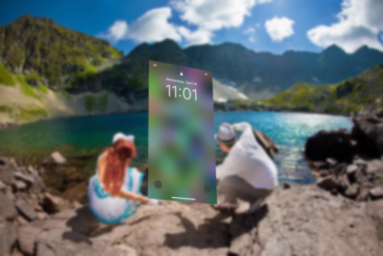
11:01
